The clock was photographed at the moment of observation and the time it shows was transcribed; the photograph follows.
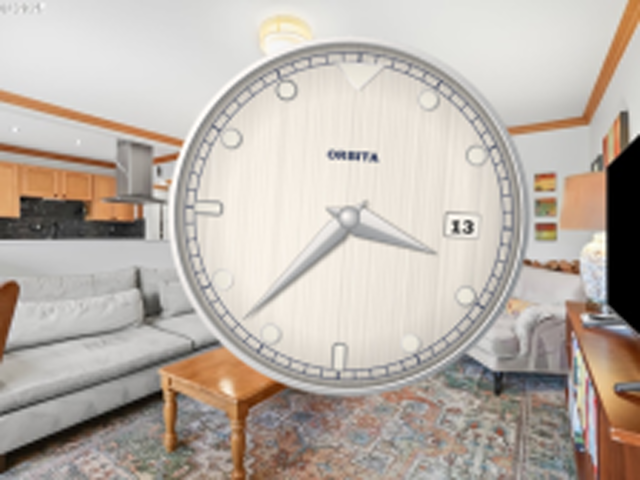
3:37
